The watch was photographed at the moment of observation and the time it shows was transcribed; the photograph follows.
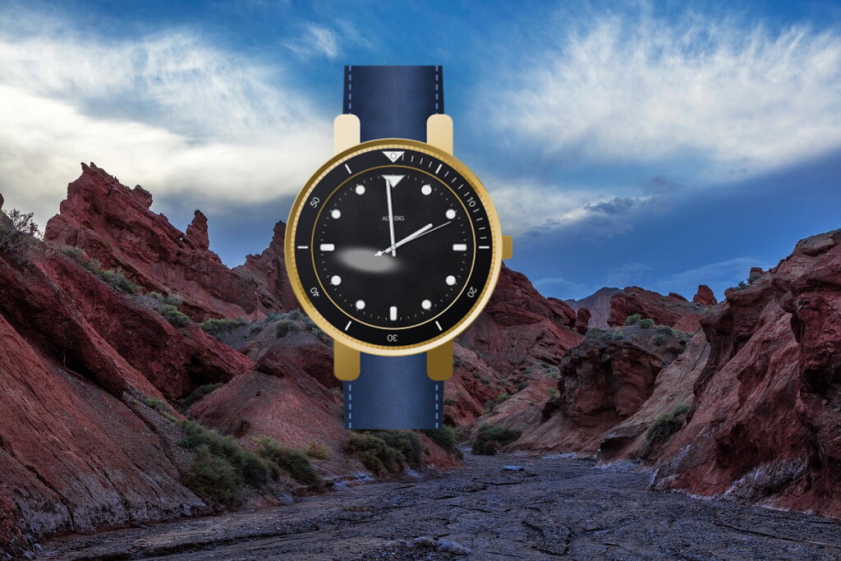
1:59:11
